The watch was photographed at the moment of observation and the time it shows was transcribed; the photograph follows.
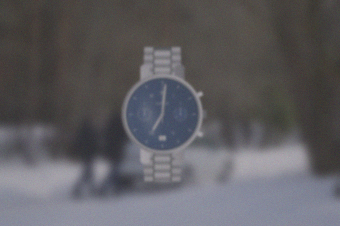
7:01
